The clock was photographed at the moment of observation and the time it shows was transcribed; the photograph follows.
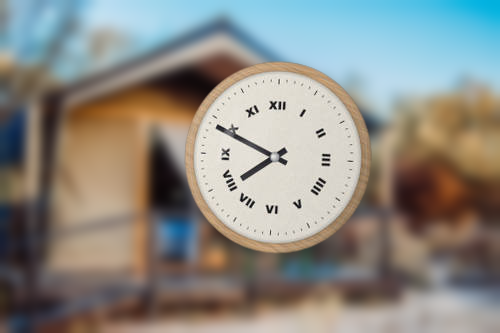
7:49
